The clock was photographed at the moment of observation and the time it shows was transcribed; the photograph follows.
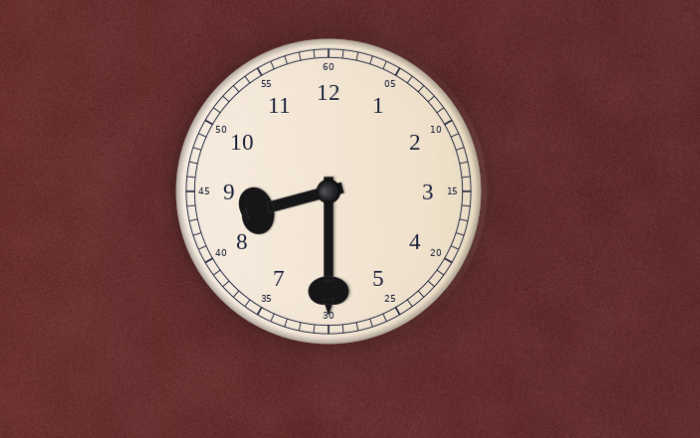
8:30
